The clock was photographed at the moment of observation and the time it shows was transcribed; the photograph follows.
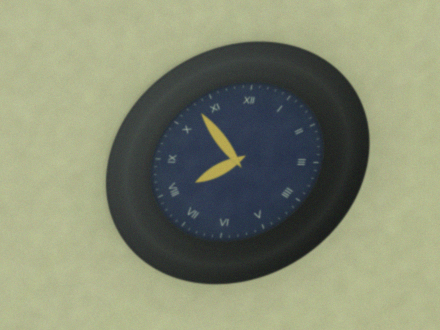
7:53
